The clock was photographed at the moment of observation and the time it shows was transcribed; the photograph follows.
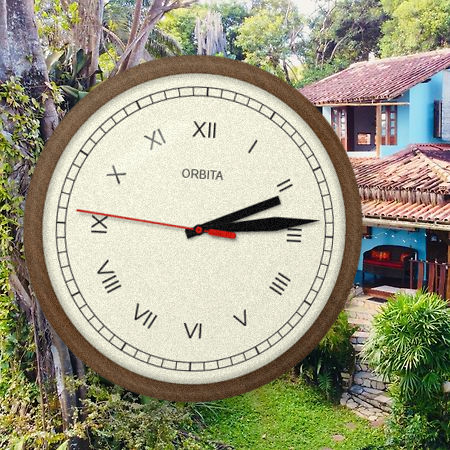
2:13:46
